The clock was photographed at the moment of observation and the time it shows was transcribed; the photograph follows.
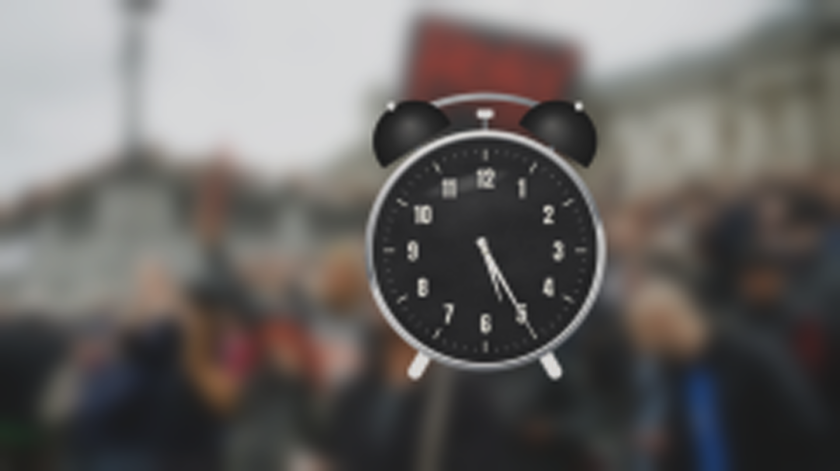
5:25
